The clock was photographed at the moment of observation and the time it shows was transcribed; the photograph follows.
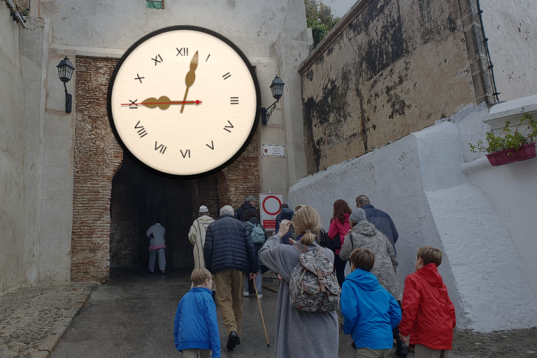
9:02:45
